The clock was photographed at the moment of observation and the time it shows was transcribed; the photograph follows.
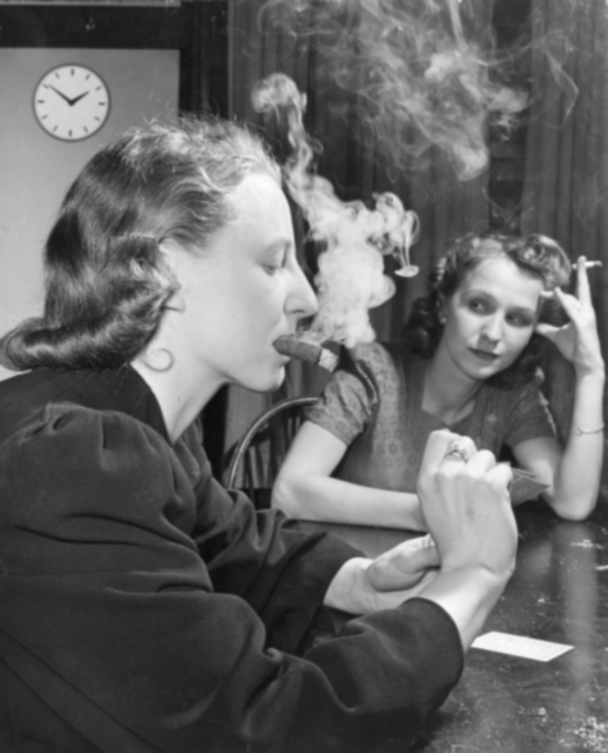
1:51
